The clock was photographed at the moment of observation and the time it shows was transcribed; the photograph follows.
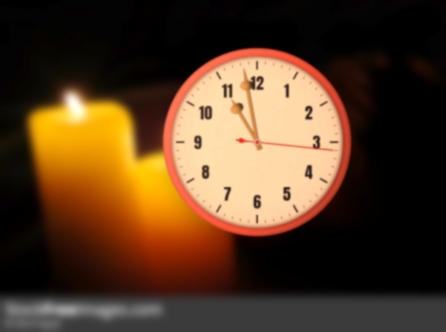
10:58:16
